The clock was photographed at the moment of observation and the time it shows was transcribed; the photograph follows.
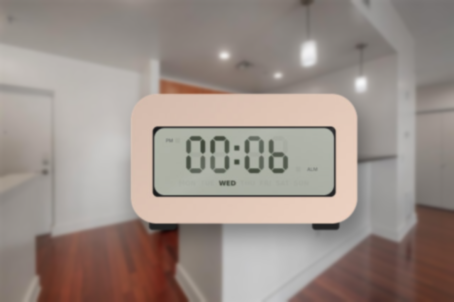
0:06
